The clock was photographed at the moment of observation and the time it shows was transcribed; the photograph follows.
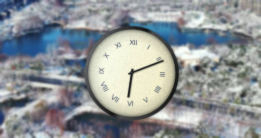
6:11
